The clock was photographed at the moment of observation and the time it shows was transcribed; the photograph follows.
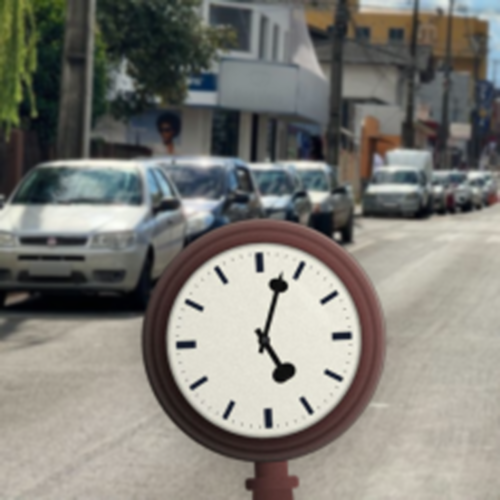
5:03
